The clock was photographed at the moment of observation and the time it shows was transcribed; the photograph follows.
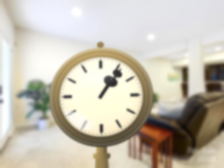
1:06
